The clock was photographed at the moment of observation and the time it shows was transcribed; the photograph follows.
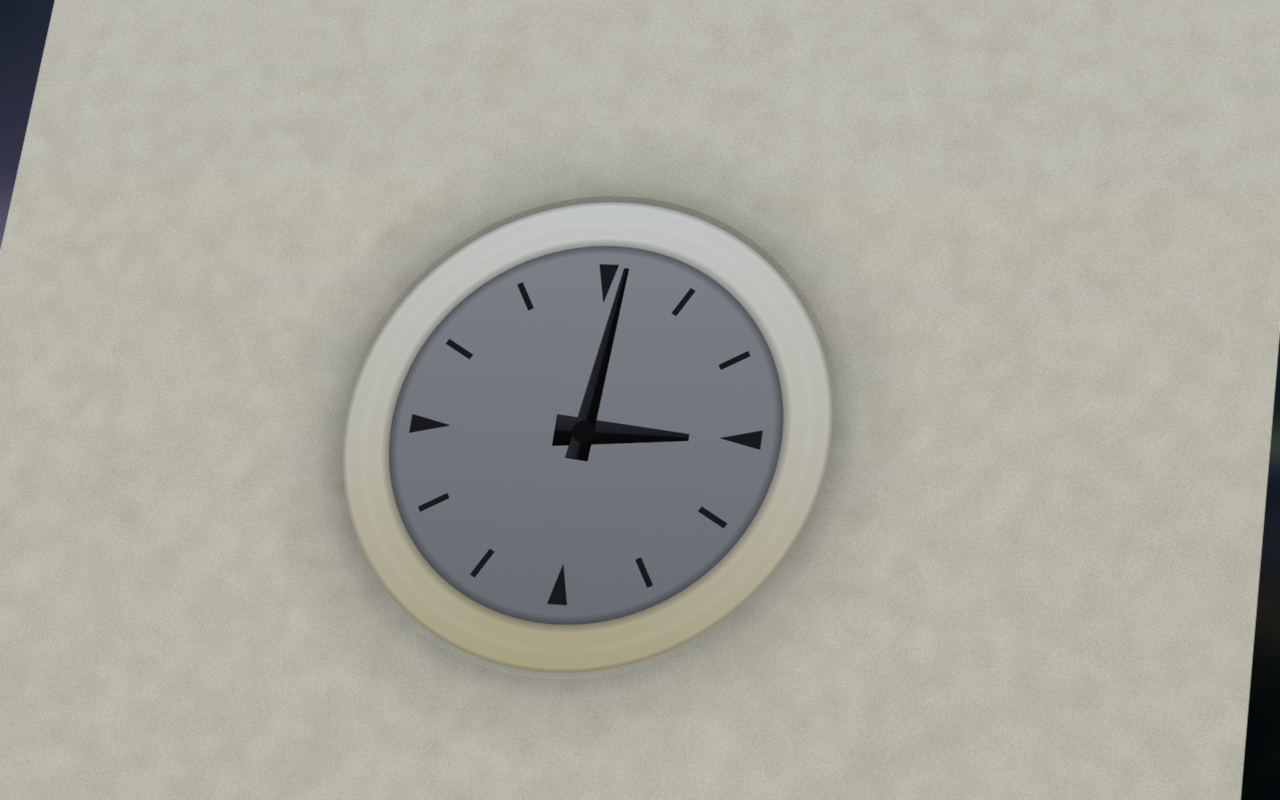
3:01
